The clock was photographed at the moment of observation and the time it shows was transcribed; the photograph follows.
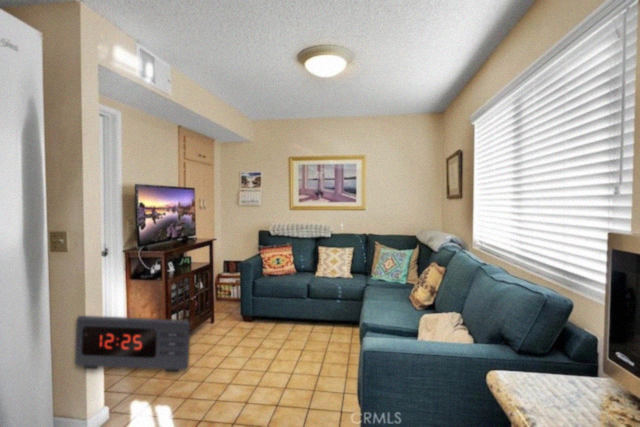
12:25
